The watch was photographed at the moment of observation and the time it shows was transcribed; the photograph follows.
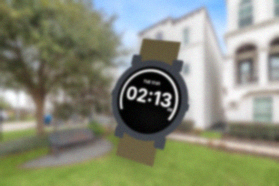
2:13
